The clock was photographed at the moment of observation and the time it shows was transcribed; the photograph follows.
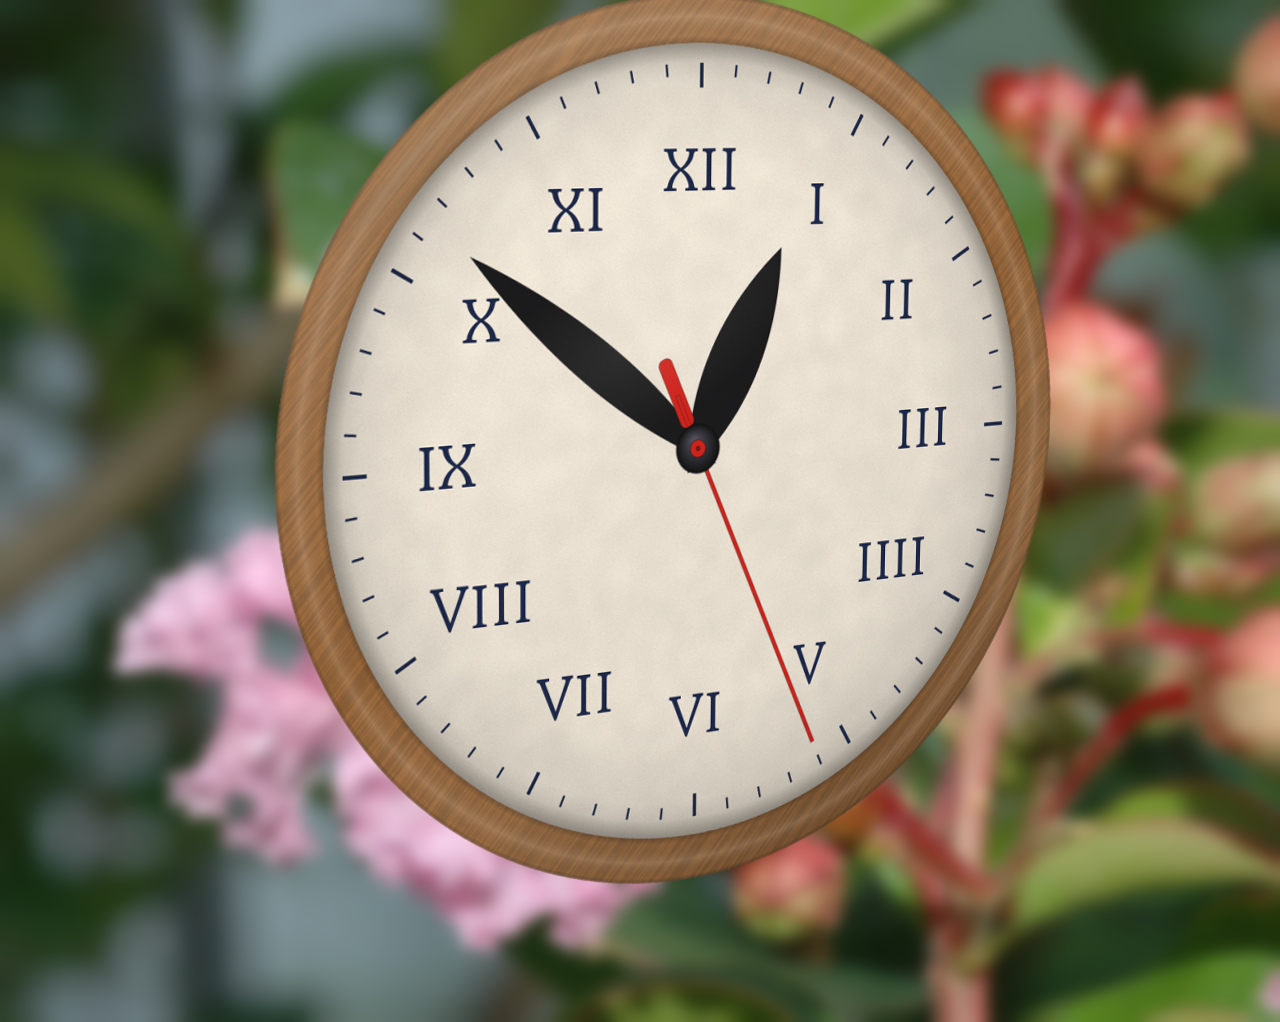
12:51:26
